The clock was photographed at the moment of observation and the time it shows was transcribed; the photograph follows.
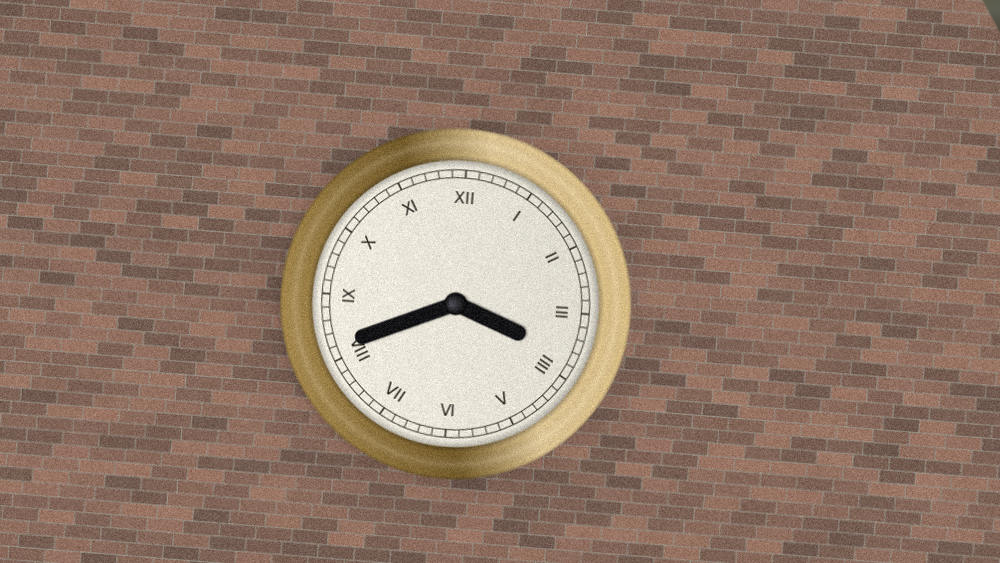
3:41
